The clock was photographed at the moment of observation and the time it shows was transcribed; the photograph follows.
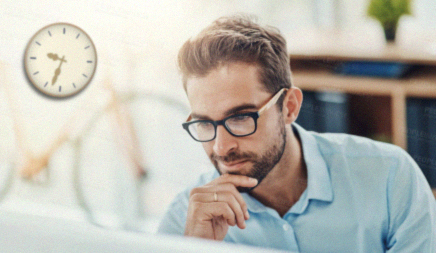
9:33
